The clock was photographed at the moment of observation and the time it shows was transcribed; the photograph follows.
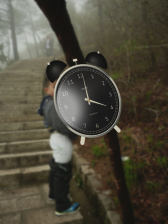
4:01
